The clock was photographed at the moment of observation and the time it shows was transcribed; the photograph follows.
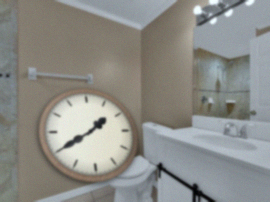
1:40
